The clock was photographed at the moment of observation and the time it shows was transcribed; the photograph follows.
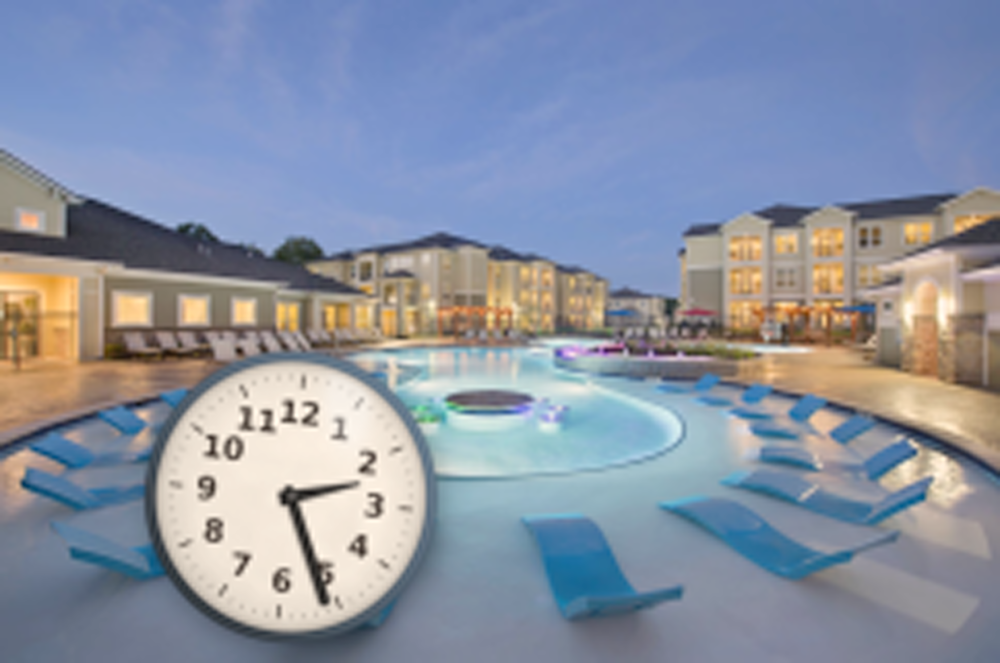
2:26
